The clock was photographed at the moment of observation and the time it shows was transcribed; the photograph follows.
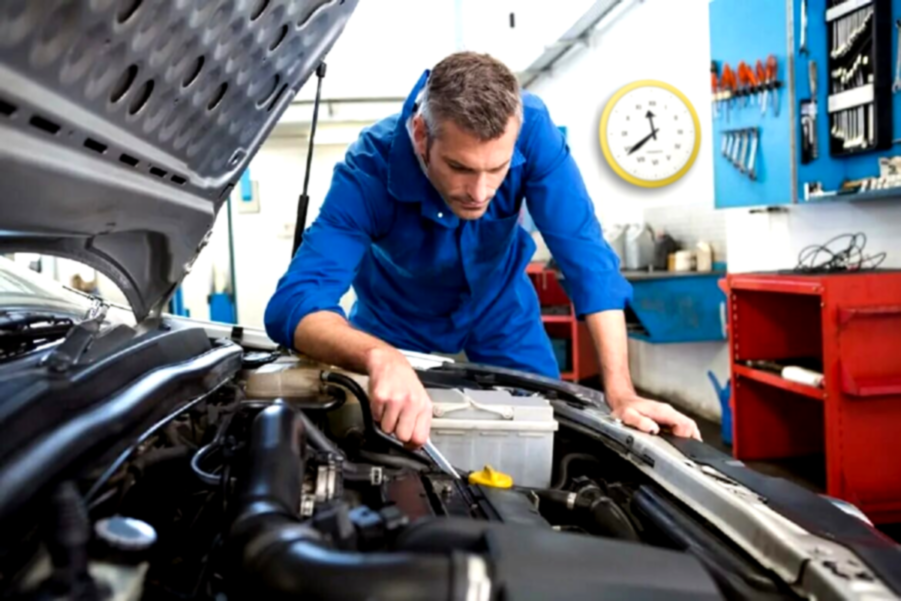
11:39
